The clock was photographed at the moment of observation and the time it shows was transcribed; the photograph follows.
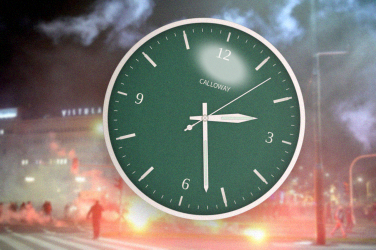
2:27:07
